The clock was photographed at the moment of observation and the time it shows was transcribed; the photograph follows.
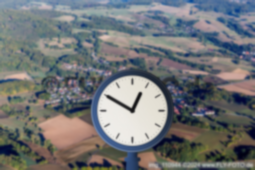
12:50
